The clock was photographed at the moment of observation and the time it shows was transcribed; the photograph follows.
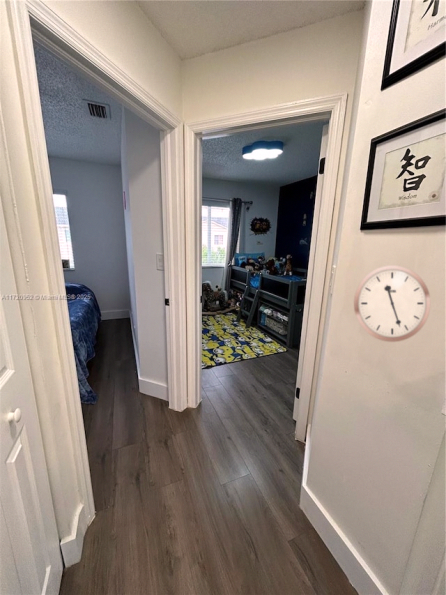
11:27
